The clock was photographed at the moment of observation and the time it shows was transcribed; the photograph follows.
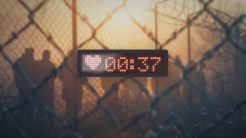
0:37
